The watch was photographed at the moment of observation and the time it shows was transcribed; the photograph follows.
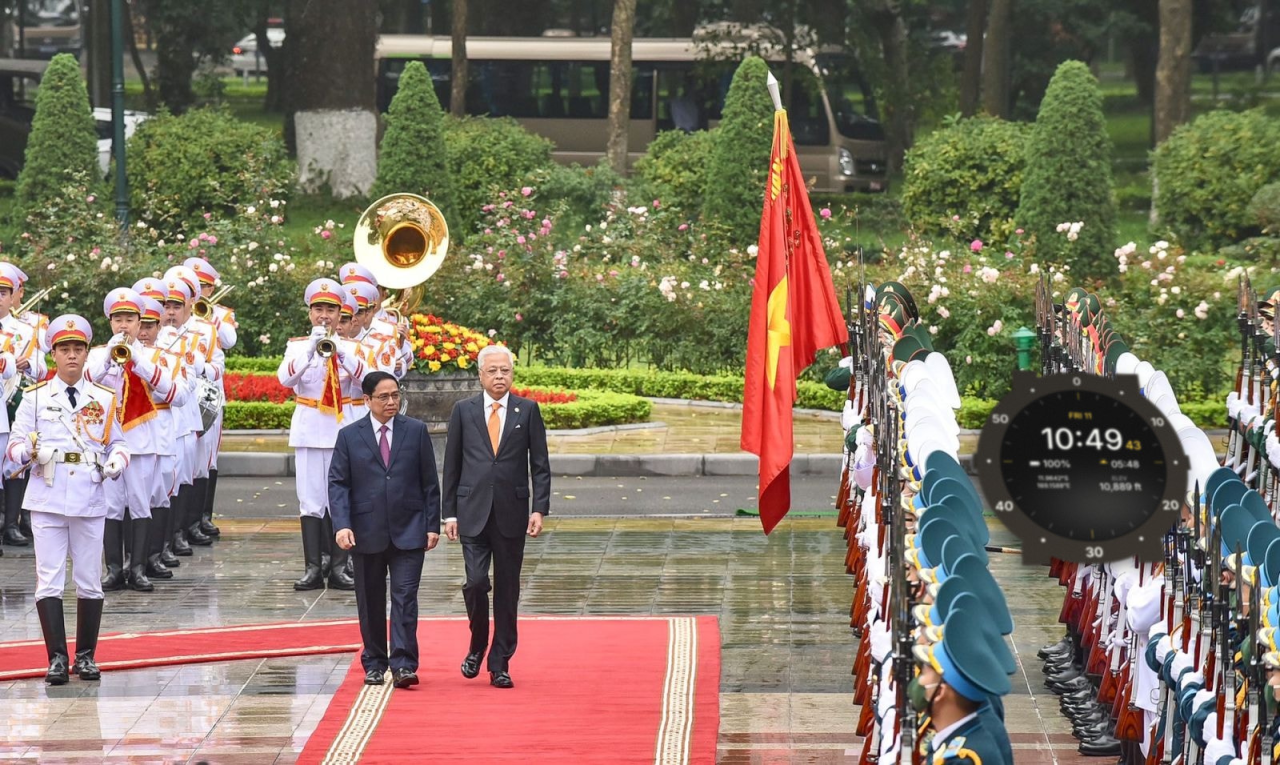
10:49:43
